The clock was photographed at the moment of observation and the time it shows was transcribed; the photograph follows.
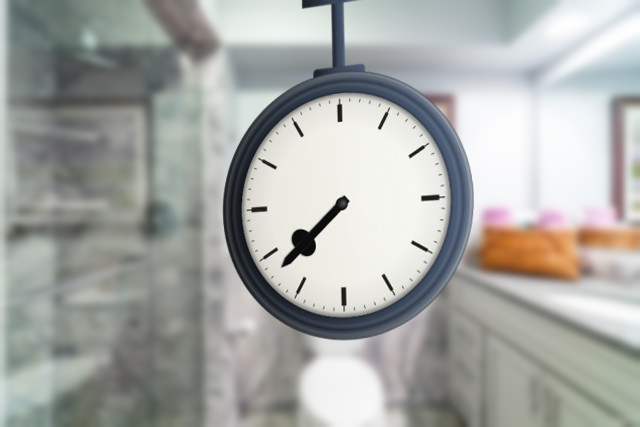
7:38
